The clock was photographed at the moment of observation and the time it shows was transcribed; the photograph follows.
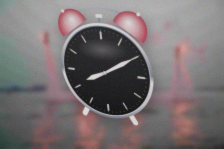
8:10
